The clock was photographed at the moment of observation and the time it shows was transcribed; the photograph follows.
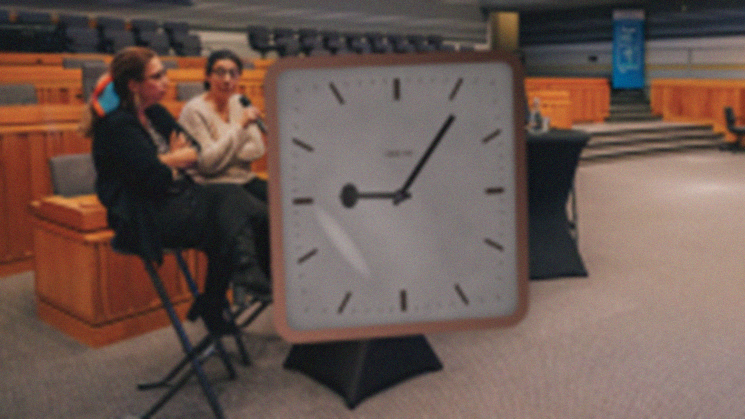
9:06
